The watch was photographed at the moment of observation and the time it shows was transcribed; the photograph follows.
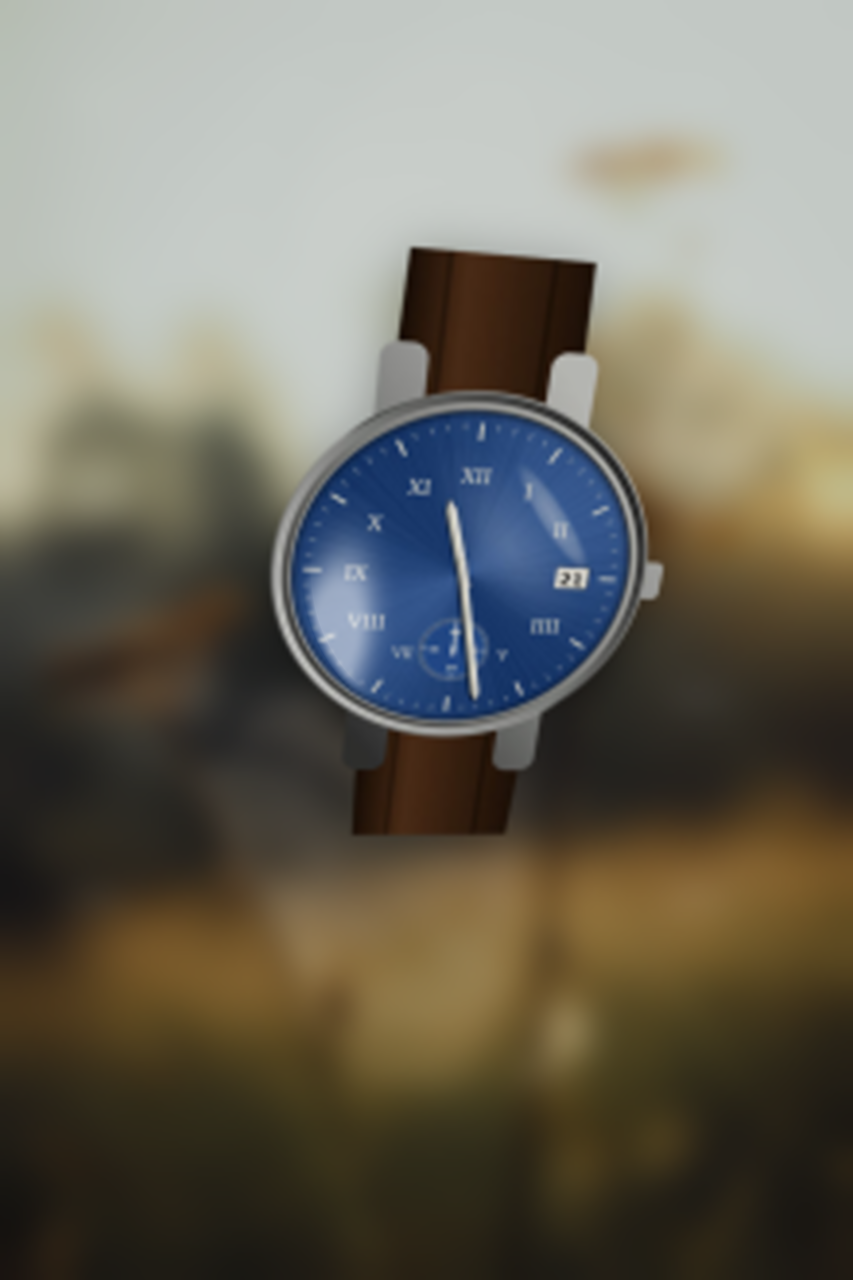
11:28
